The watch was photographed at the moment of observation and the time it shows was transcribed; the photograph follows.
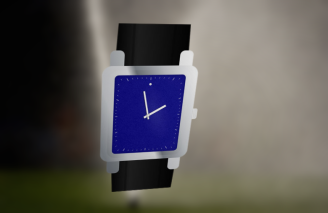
1:58
